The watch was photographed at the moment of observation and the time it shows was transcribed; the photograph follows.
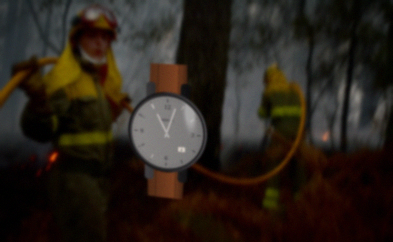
11:03
